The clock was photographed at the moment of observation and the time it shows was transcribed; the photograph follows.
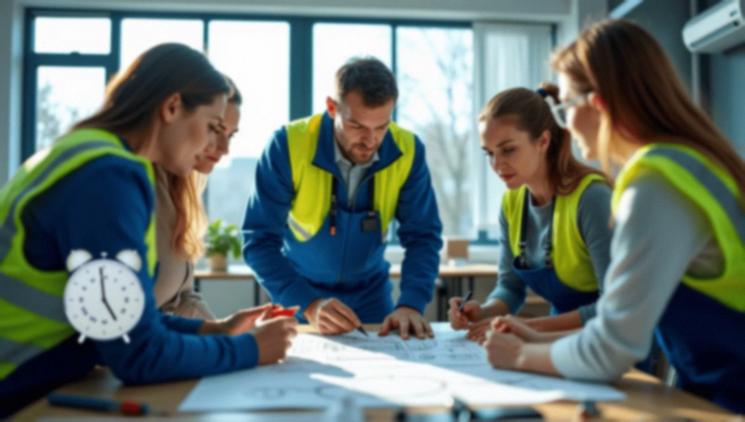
4:59
